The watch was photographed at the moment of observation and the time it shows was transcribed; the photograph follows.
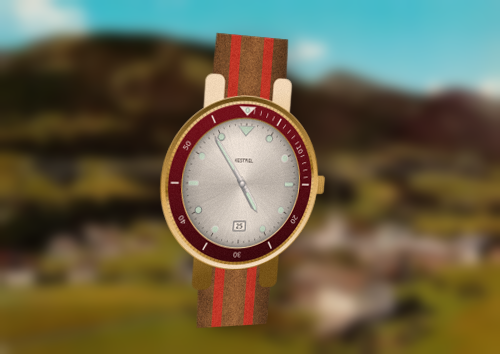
4:54
